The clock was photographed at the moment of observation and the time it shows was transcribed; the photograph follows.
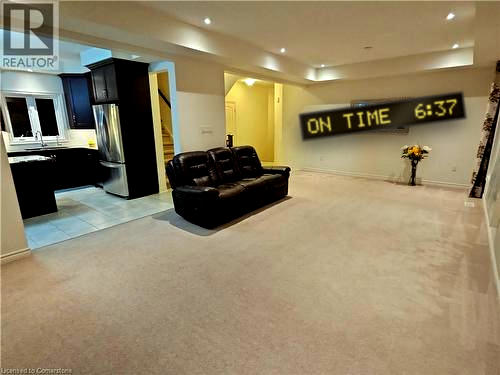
6:37
